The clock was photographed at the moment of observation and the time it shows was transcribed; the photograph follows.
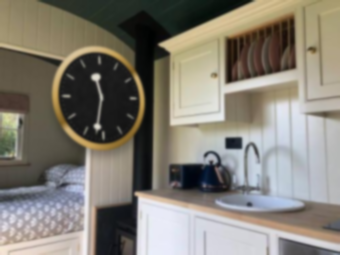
11:32
